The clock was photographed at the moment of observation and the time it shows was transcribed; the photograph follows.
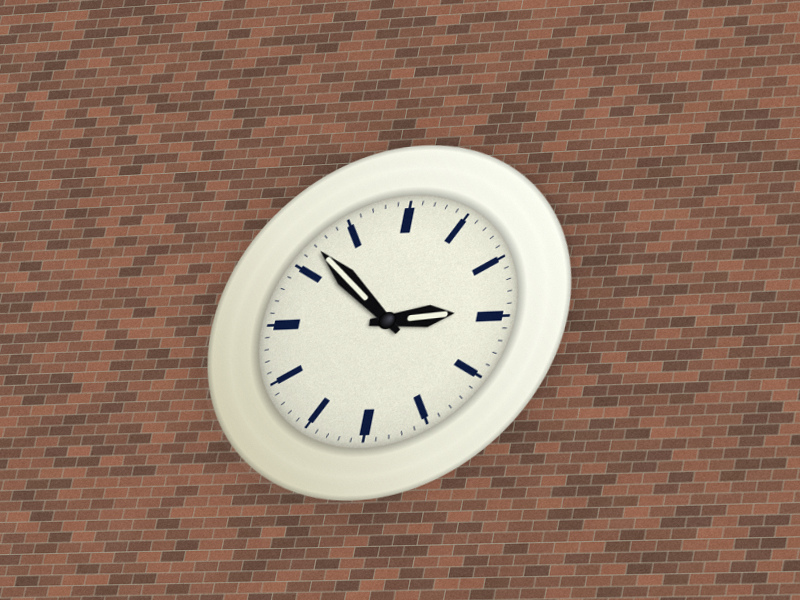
2:52
